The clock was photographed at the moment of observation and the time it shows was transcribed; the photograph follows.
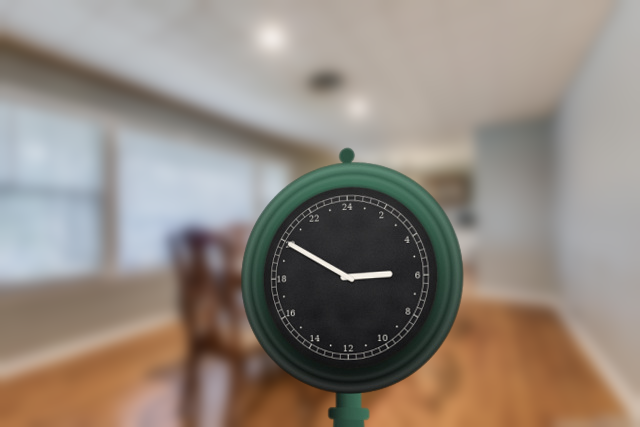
5:50
